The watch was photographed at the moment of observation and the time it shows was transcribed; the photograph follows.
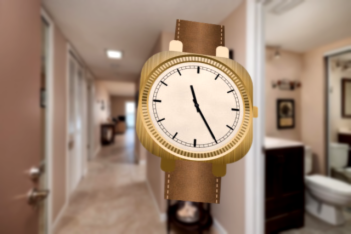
11:25
